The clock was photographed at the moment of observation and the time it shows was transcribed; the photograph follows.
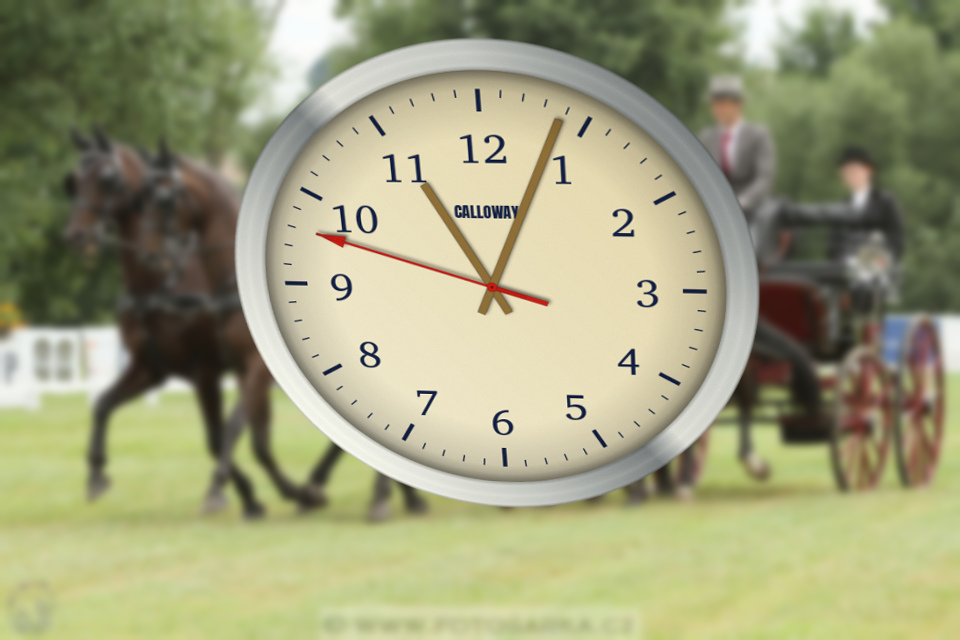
11:03:48
